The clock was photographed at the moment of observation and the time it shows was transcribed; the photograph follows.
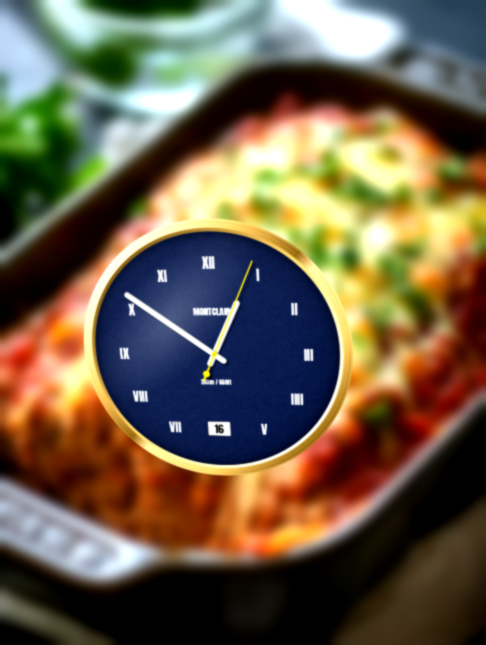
12:51:04
